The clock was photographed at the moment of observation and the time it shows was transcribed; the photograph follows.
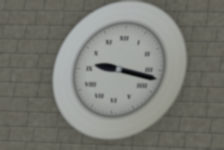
9:17
